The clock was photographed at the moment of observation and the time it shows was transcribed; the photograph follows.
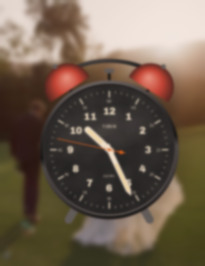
10:25:47
